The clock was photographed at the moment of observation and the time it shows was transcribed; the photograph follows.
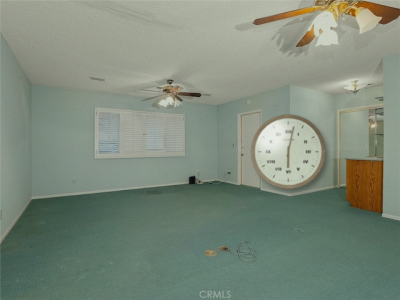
6:02
